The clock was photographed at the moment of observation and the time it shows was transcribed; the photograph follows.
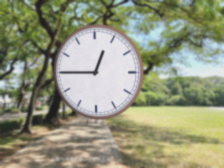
12:45
